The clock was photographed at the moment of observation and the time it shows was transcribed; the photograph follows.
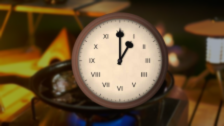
1:00
